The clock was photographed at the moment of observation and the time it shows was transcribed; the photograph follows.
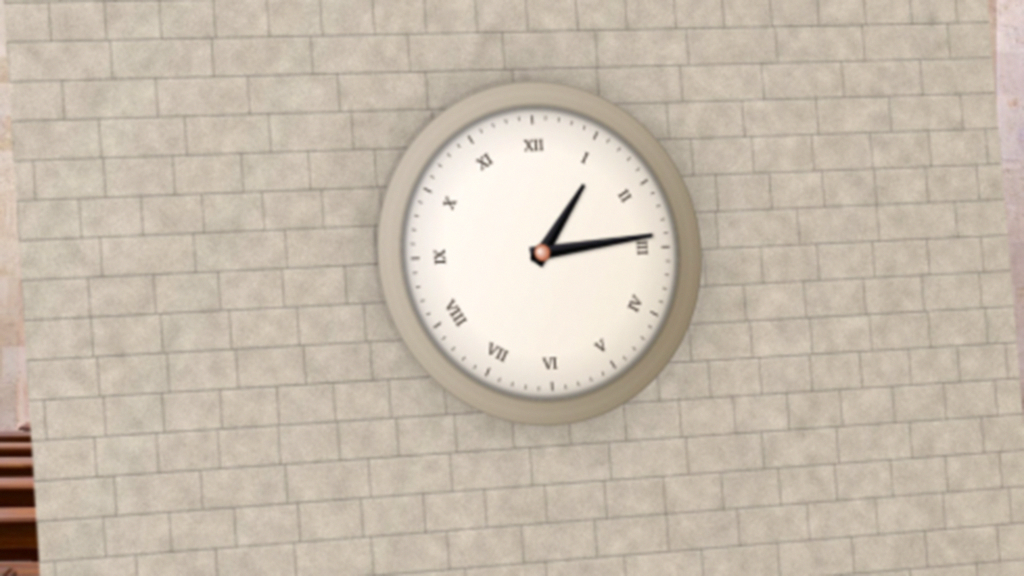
1:14
